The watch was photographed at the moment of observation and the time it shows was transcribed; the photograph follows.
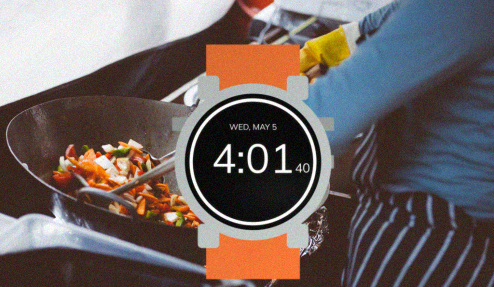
4:01:40
